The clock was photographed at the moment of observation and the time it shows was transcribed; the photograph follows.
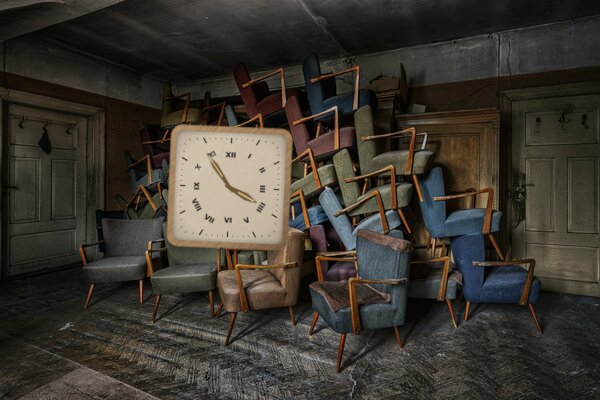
3:54
